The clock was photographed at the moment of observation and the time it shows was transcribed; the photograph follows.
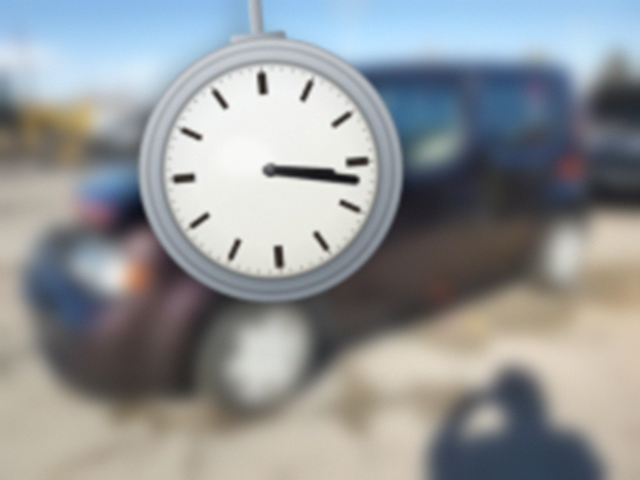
3:17
